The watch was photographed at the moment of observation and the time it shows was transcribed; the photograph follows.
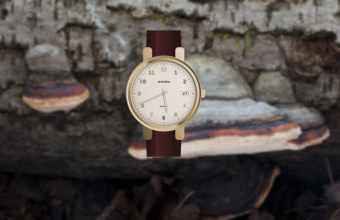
5:41
